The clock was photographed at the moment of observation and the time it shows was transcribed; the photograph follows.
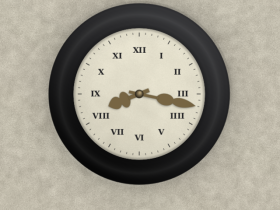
8:17
